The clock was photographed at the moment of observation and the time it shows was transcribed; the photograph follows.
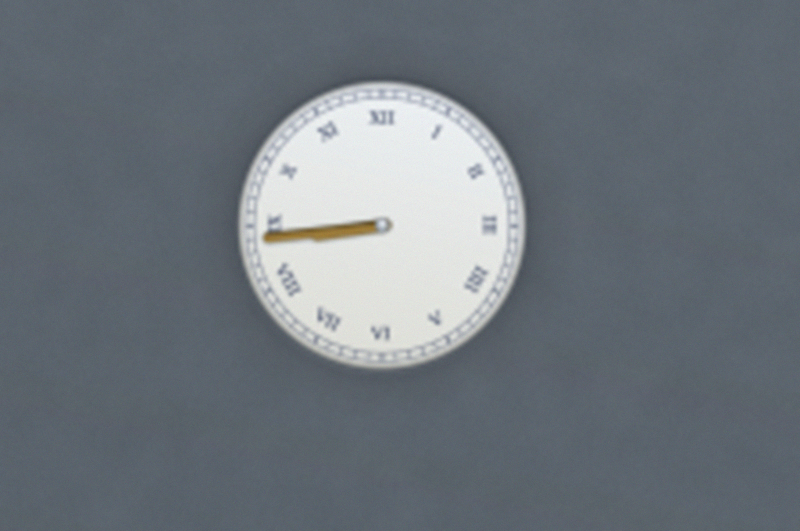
8:44
